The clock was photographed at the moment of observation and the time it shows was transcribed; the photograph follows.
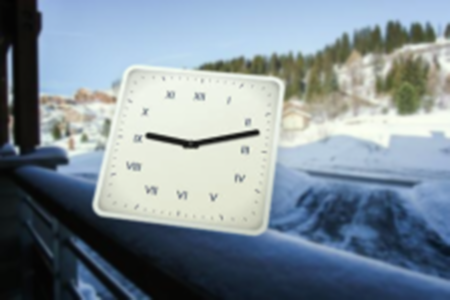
9:12
